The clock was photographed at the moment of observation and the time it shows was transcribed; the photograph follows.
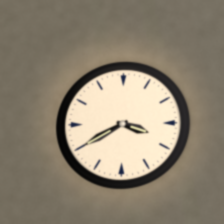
3:40
